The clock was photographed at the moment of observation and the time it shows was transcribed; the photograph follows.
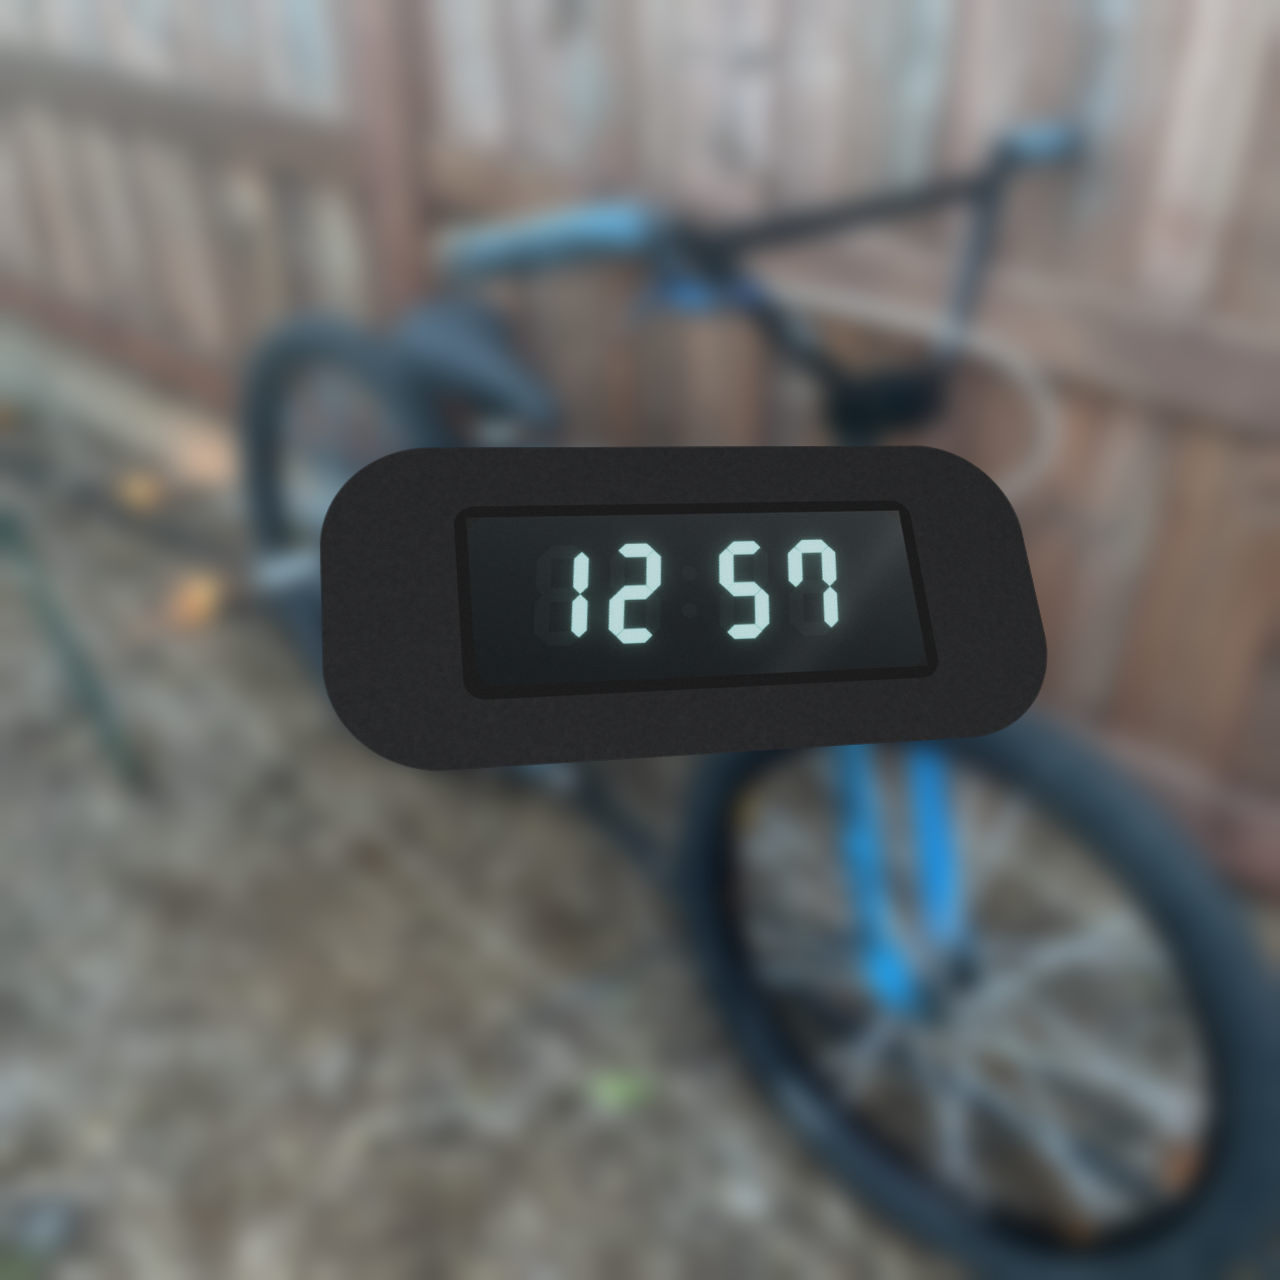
12:57
